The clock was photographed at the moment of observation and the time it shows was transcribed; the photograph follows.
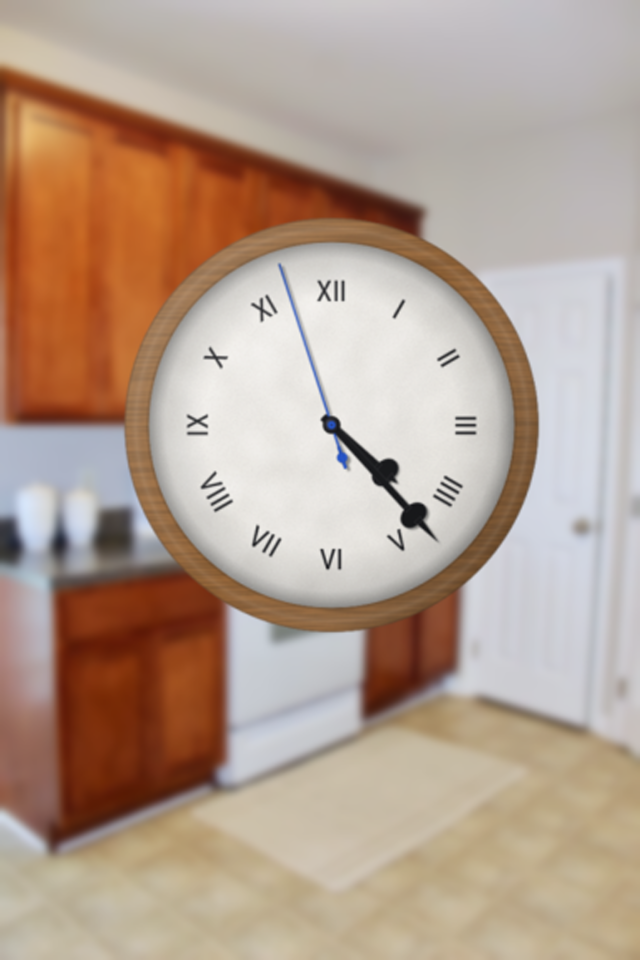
4:22:57
